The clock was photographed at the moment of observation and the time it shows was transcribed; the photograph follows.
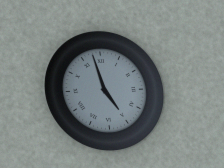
4:58
